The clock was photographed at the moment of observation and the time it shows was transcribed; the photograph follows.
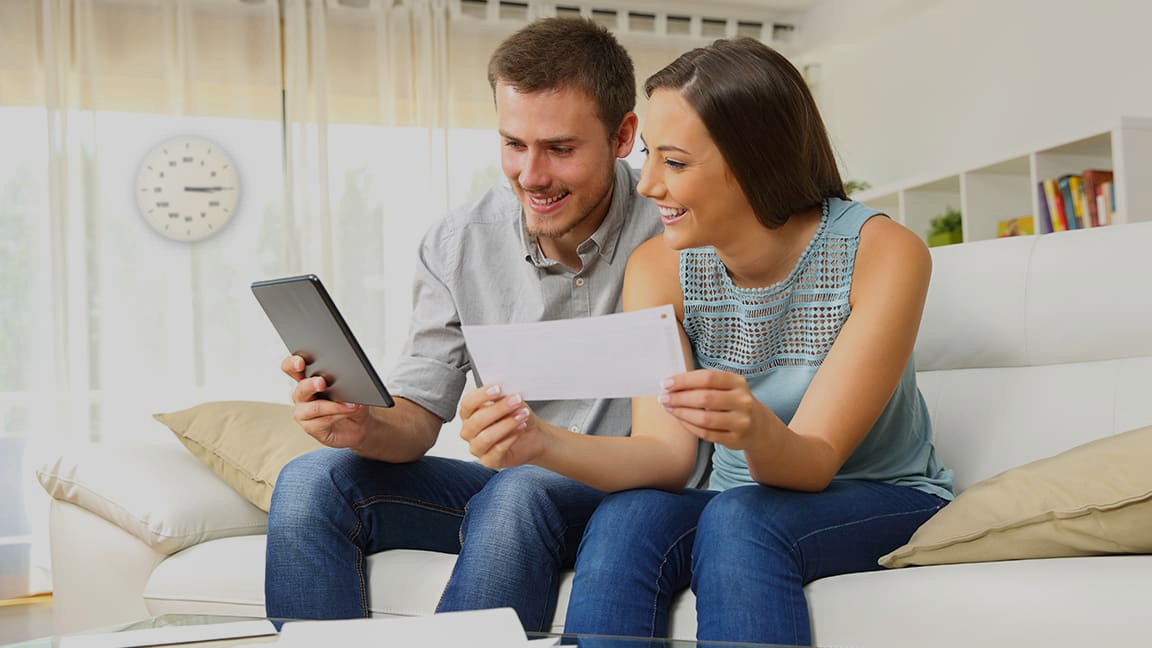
3:15
